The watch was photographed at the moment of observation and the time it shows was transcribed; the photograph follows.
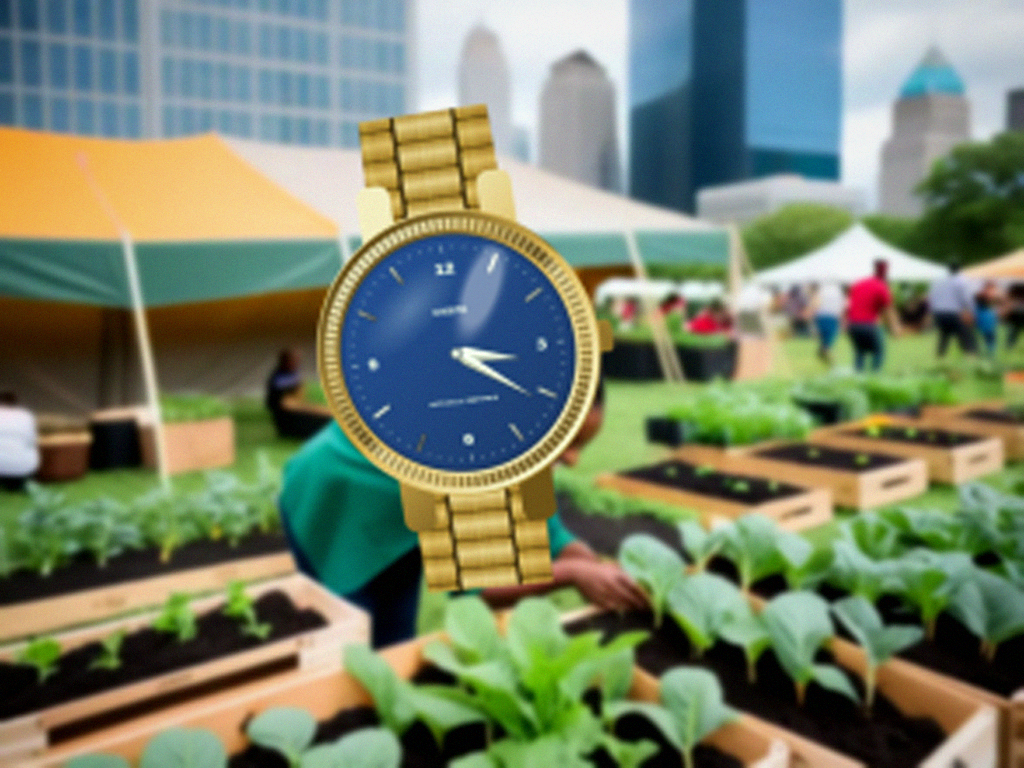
3:21
